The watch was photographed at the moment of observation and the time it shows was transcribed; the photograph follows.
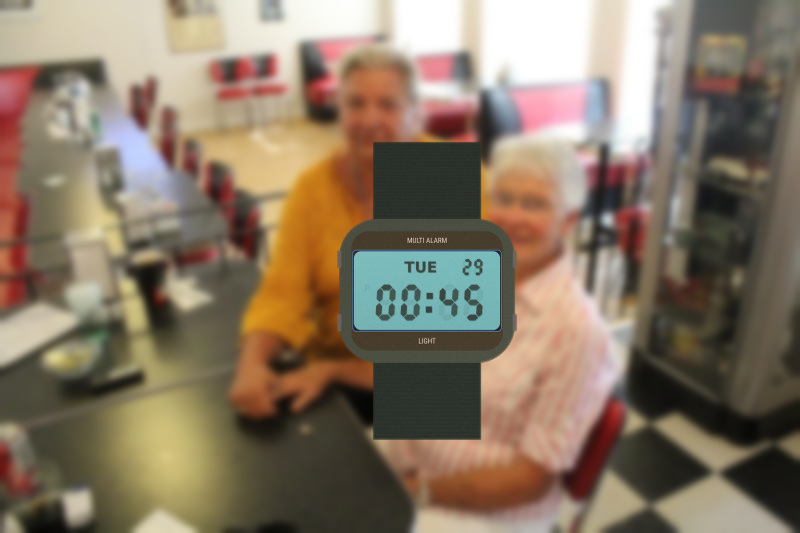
0:45
